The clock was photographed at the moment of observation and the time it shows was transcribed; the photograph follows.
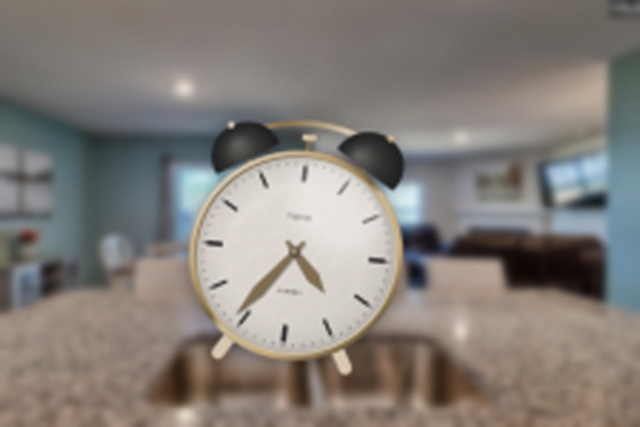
4:36
